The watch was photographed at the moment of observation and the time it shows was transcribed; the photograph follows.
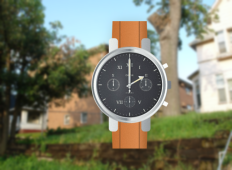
2:00
